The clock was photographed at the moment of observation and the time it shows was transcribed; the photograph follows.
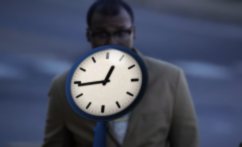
12:44
